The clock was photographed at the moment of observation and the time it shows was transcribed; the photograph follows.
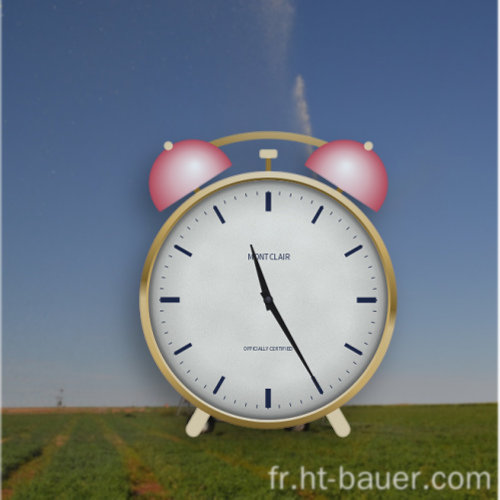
11:25
